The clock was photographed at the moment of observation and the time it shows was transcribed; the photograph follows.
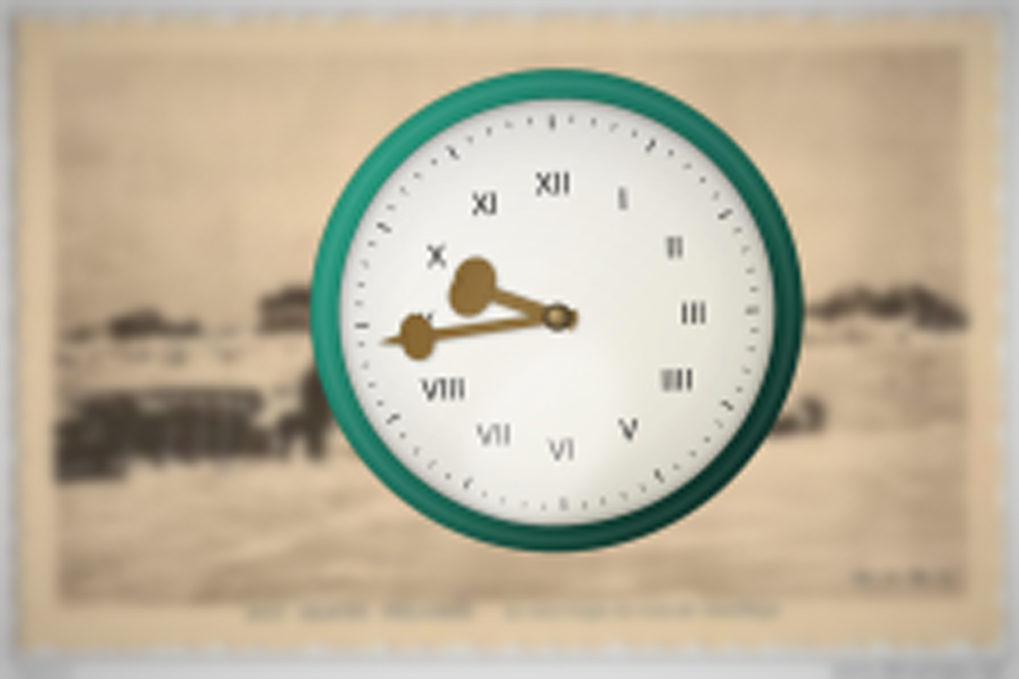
9:44
